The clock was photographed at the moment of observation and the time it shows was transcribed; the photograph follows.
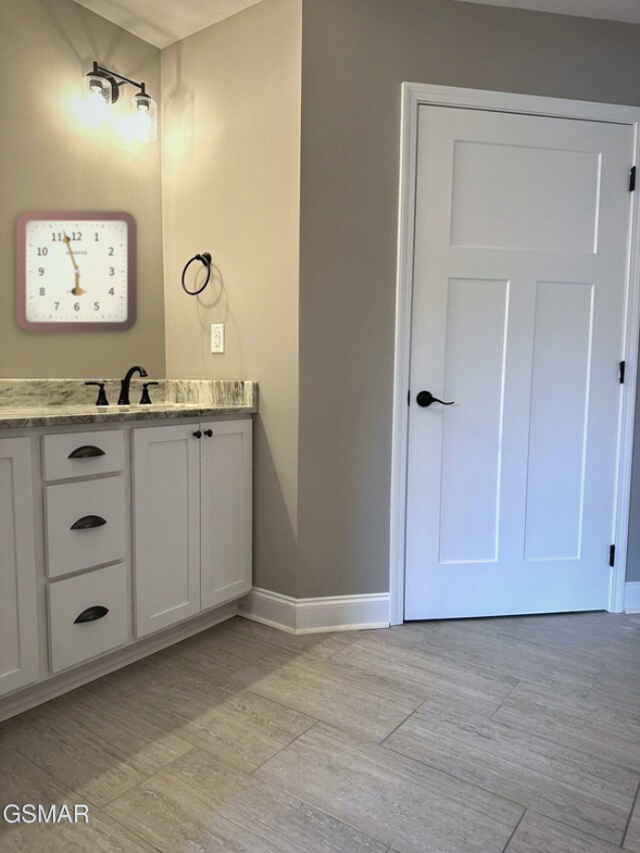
5:57
